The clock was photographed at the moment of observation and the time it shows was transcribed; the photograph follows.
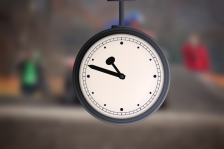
10:48
